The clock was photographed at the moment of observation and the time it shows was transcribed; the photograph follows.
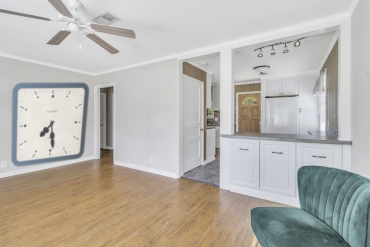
7:29
